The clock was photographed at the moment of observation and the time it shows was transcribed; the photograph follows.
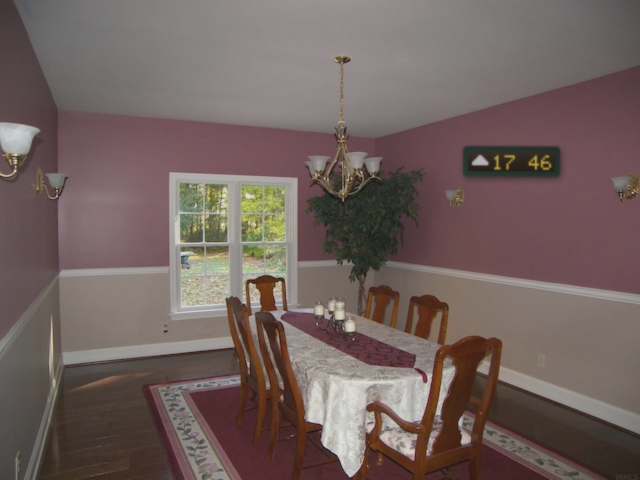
17:46
